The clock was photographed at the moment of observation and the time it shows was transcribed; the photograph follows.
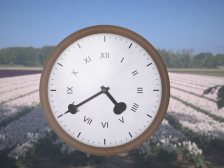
4:40
